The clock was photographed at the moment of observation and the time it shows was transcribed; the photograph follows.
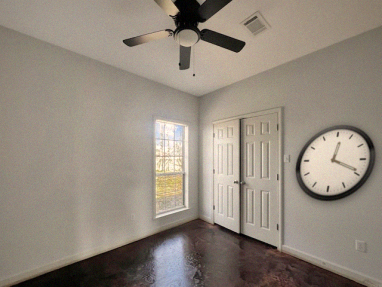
12:19
